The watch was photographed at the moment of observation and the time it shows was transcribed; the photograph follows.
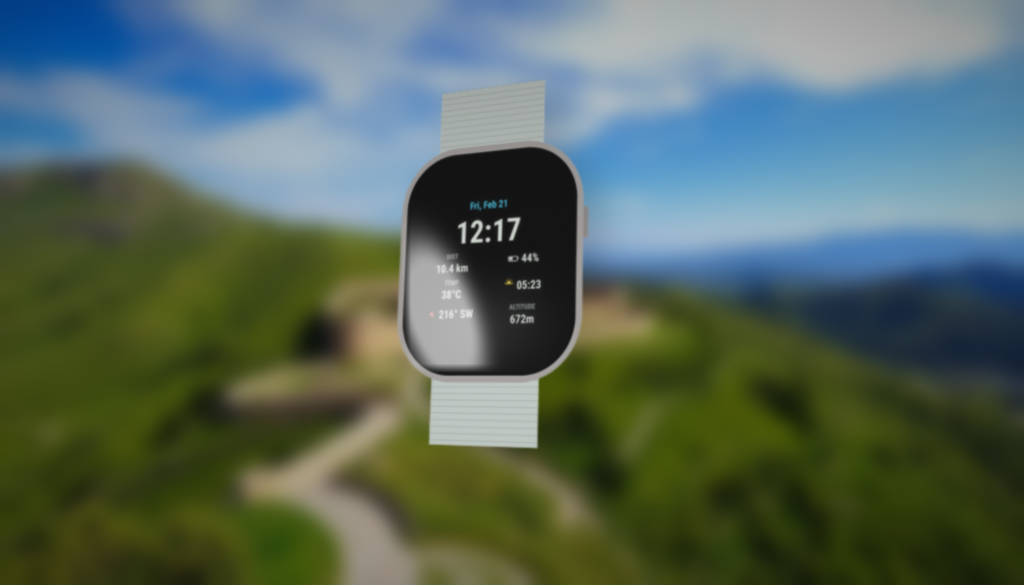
12:17
